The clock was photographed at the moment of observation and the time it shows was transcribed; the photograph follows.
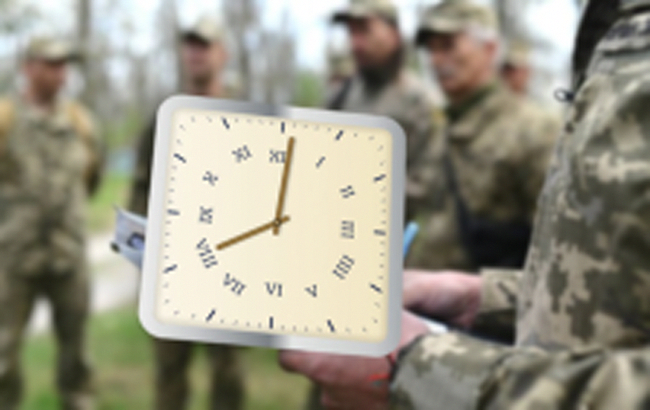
8:01
